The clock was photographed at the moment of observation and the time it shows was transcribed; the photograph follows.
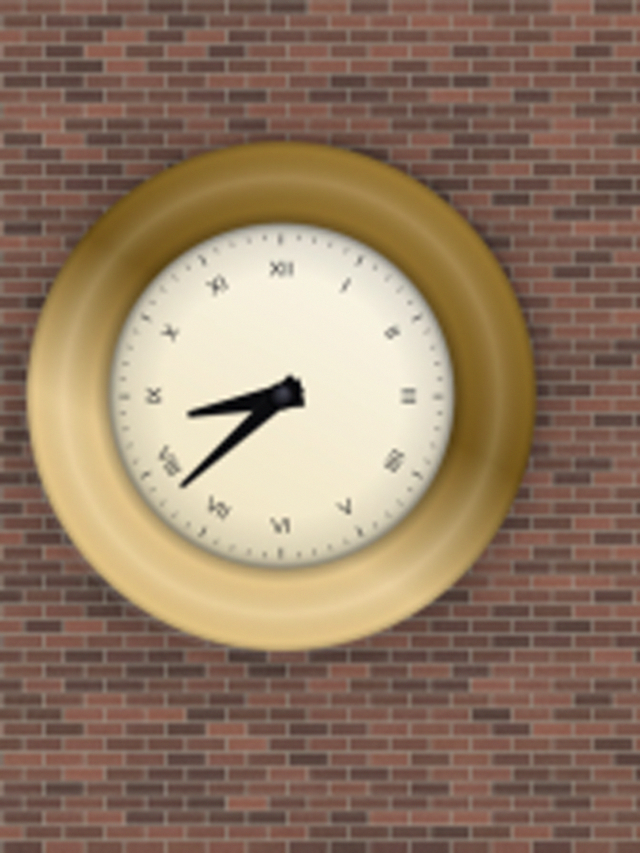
8:38
